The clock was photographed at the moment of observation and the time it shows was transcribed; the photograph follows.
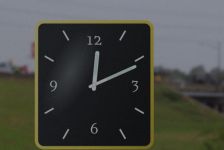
12:11
